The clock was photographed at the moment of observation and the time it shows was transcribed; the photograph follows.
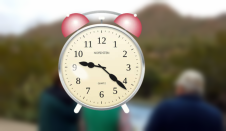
9:22
